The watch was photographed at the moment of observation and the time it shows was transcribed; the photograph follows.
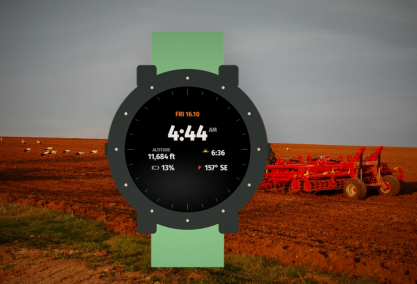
4:44
